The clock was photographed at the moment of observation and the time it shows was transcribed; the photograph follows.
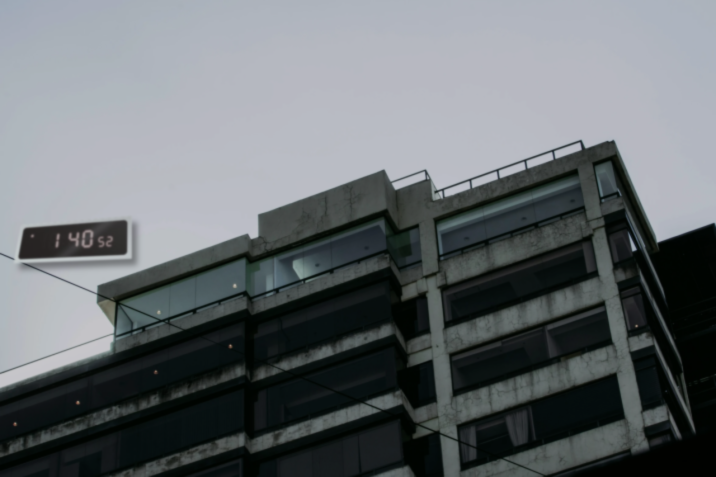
1:40
